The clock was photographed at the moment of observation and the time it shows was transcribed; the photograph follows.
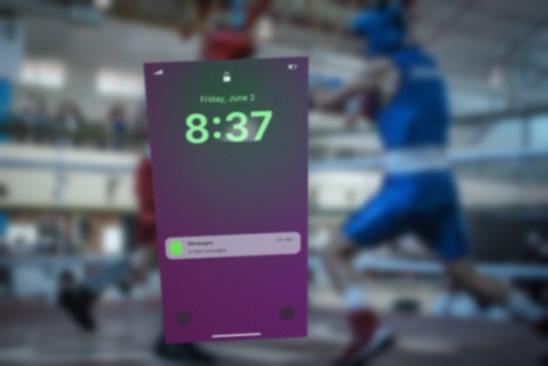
8:37
